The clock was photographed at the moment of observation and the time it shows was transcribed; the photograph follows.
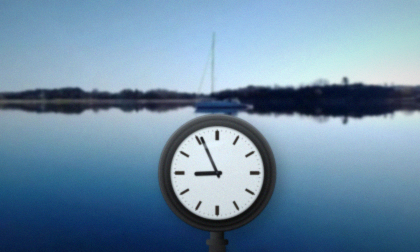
8:56
